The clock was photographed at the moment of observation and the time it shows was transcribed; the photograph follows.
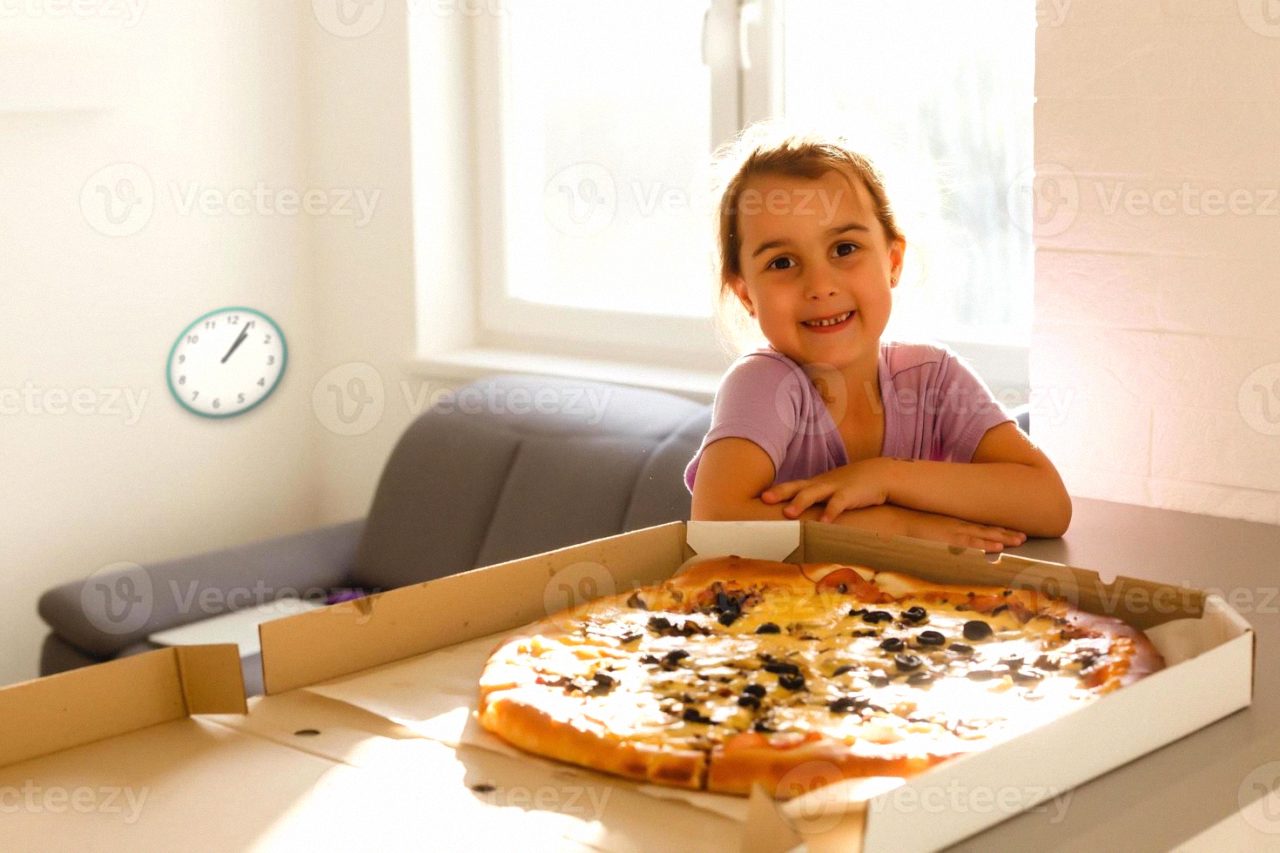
1:04
